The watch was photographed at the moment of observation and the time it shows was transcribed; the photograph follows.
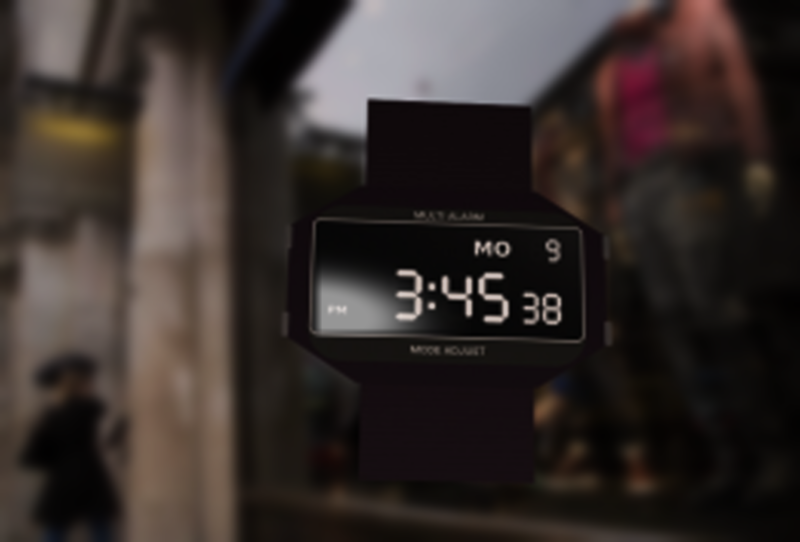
3:45:38
